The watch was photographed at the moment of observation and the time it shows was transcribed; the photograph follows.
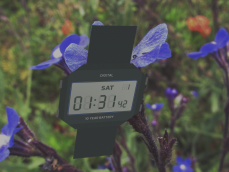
1:31:42
